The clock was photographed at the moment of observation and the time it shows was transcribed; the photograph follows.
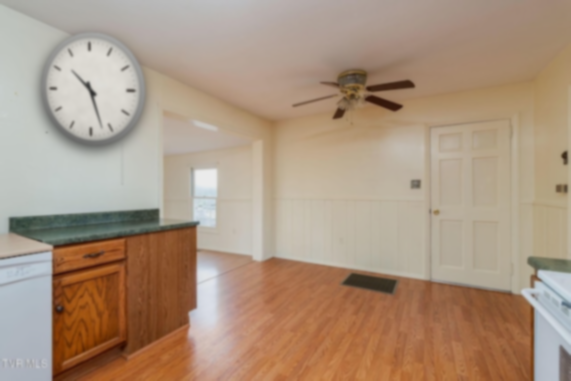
10:27
